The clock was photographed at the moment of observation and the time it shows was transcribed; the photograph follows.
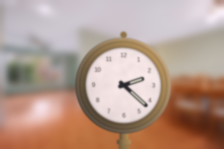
2:22
